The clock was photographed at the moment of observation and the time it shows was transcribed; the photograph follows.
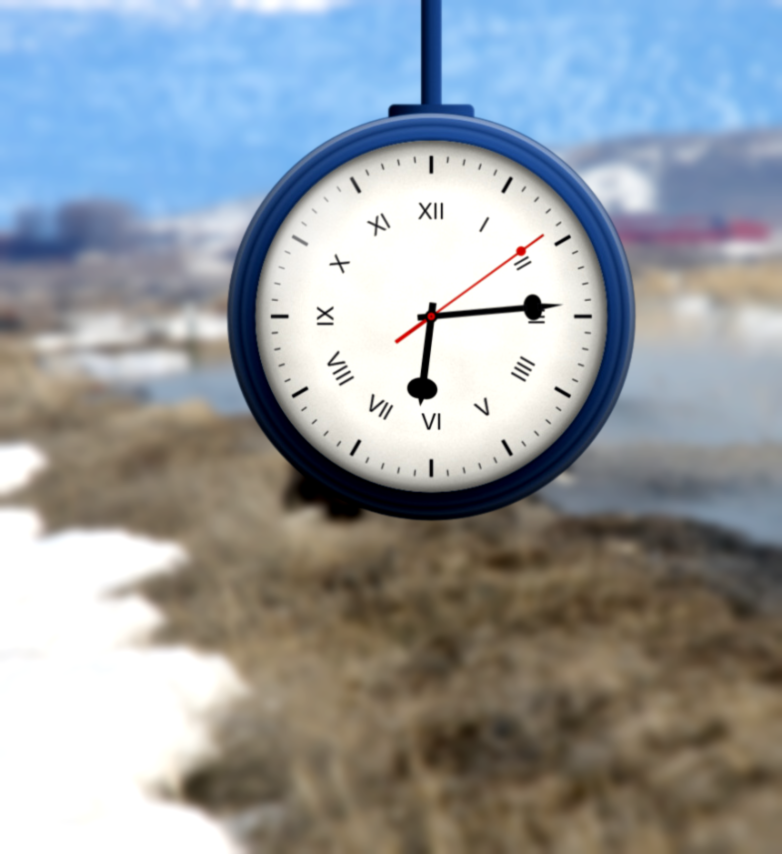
6:14:09
